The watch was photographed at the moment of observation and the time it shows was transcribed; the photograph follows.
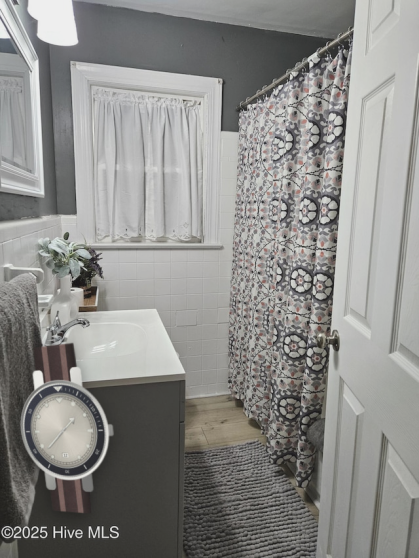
1:38
